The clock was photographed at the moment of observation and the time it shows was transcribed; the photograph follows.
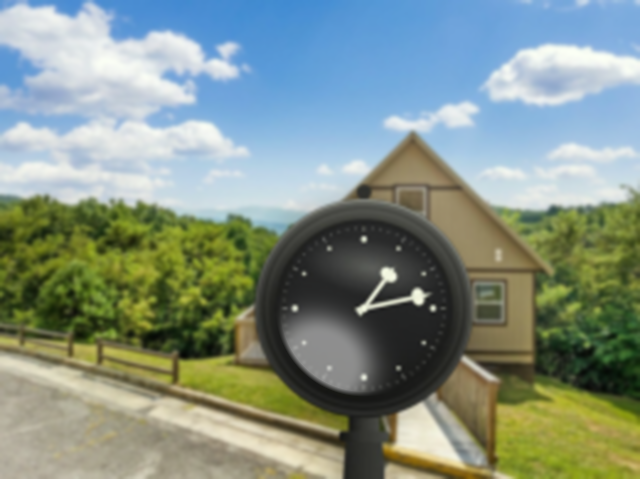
1:13
